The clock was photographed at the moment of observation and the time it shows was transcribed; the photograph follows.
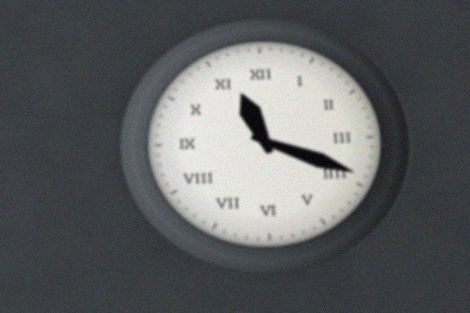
11:19
